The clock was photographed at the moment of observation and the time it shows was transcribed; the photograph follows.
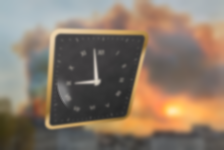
8:58
